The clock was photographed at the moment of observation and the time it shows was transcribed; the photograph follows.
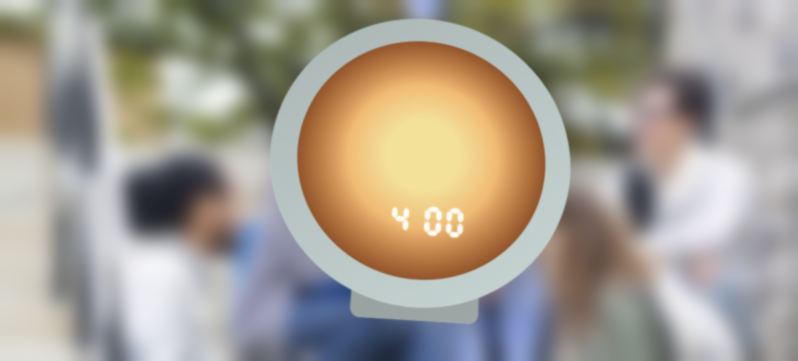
4:00
